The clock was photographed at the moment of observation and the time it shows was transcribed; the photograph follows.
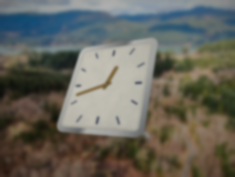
12:42
